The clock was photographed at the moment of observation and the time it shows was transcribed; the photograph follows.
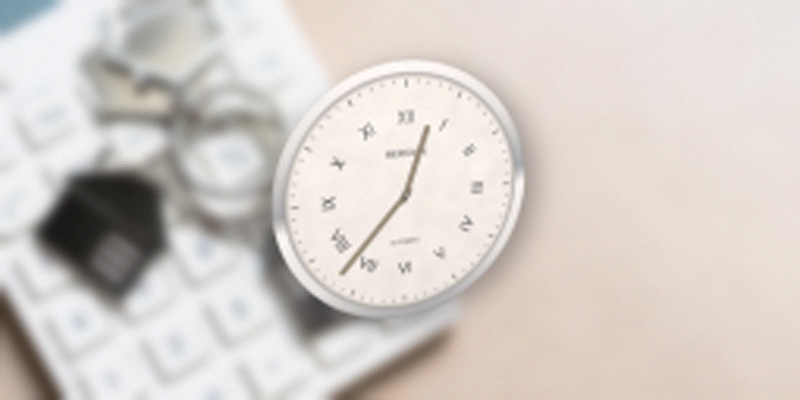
12:37
